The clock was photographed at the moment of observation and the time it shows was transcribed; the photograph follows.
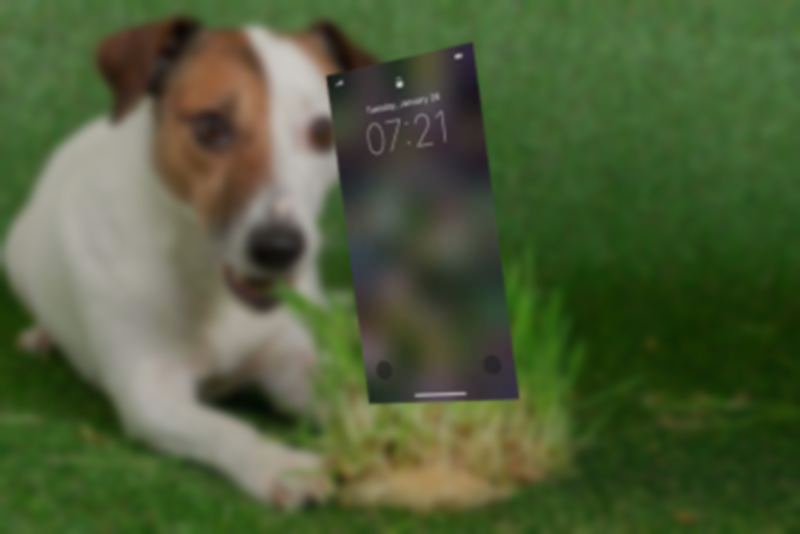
7:21
